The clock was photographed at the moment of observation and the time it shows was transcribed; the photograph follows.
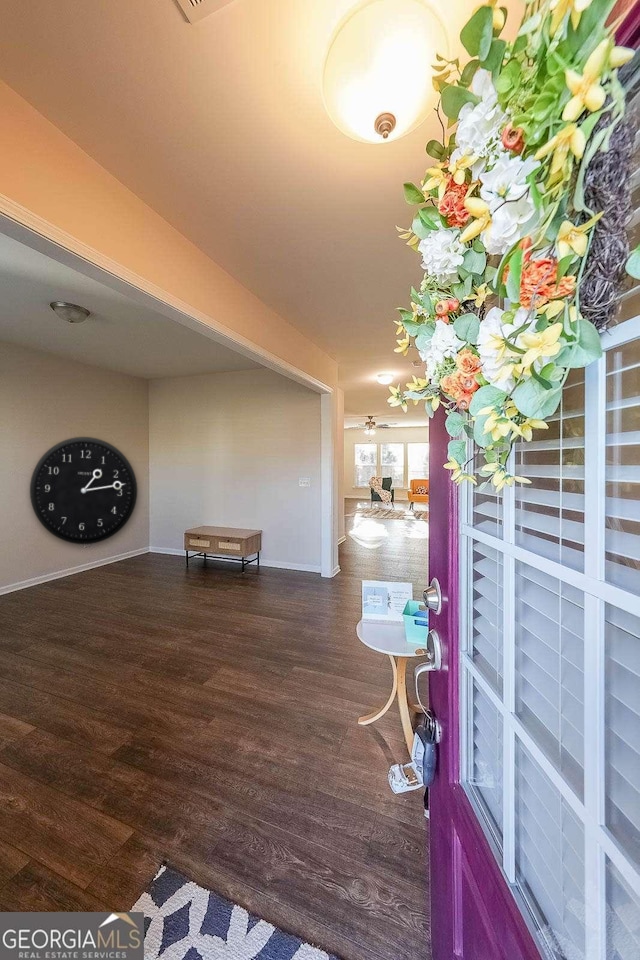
1:13
